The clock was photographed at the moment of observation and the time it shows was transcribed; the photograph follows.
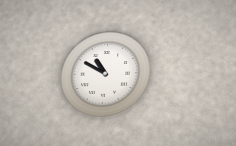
10:50
